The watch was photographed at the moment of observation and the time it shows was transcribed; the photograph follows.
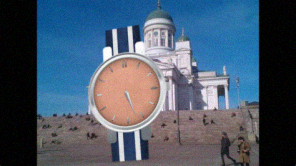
5:27
